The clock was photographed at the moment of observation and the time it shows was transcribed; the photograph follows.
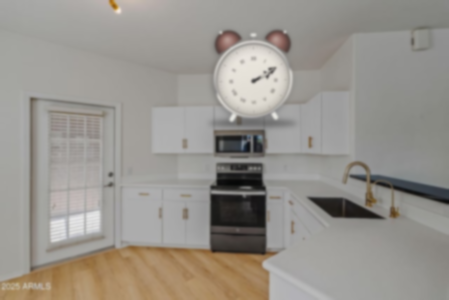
2:10
